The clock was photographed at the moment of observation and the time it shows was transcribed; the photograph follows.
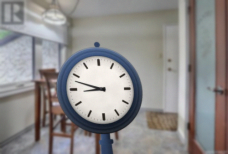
8:48
